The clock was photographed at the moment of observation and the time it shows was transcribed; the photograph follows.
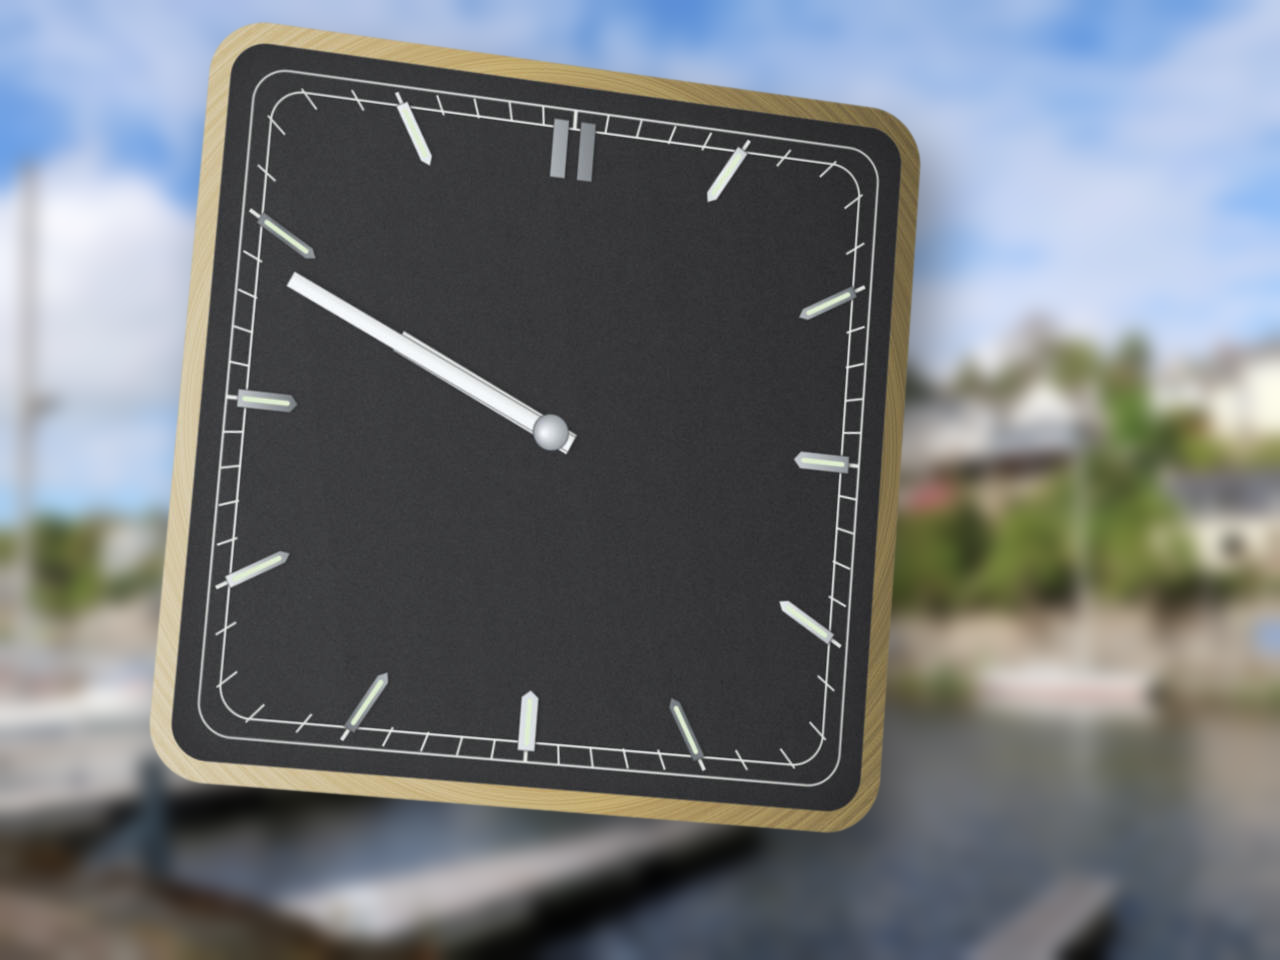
9:49
